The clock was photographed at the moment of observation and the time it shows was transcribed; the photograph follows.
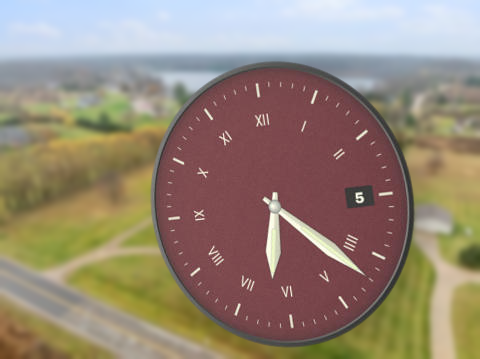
6:22
